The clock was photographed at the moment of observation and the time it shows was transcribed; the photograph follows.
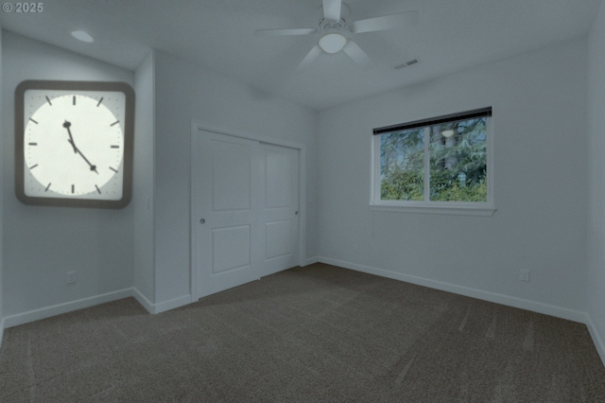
11:23
